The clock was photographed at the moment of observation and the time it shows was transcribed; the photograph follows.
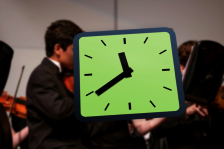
11:39
